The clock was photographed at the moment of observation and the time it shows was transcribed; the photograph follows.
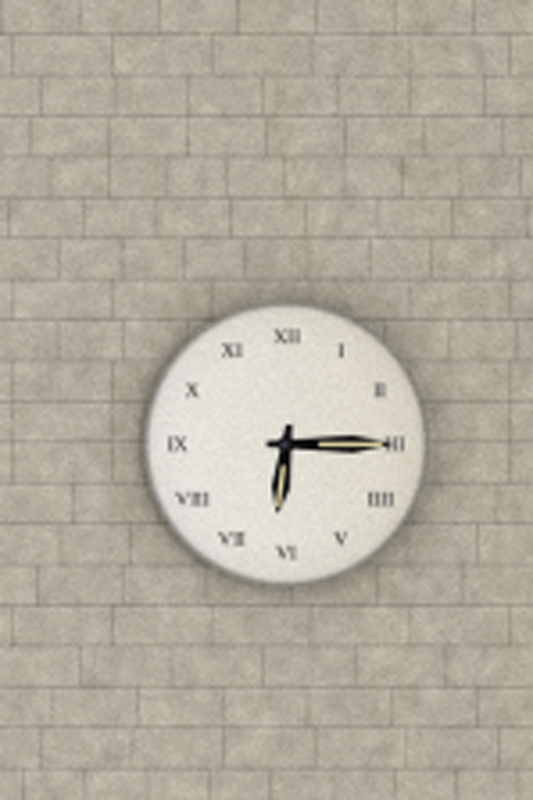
6:15
